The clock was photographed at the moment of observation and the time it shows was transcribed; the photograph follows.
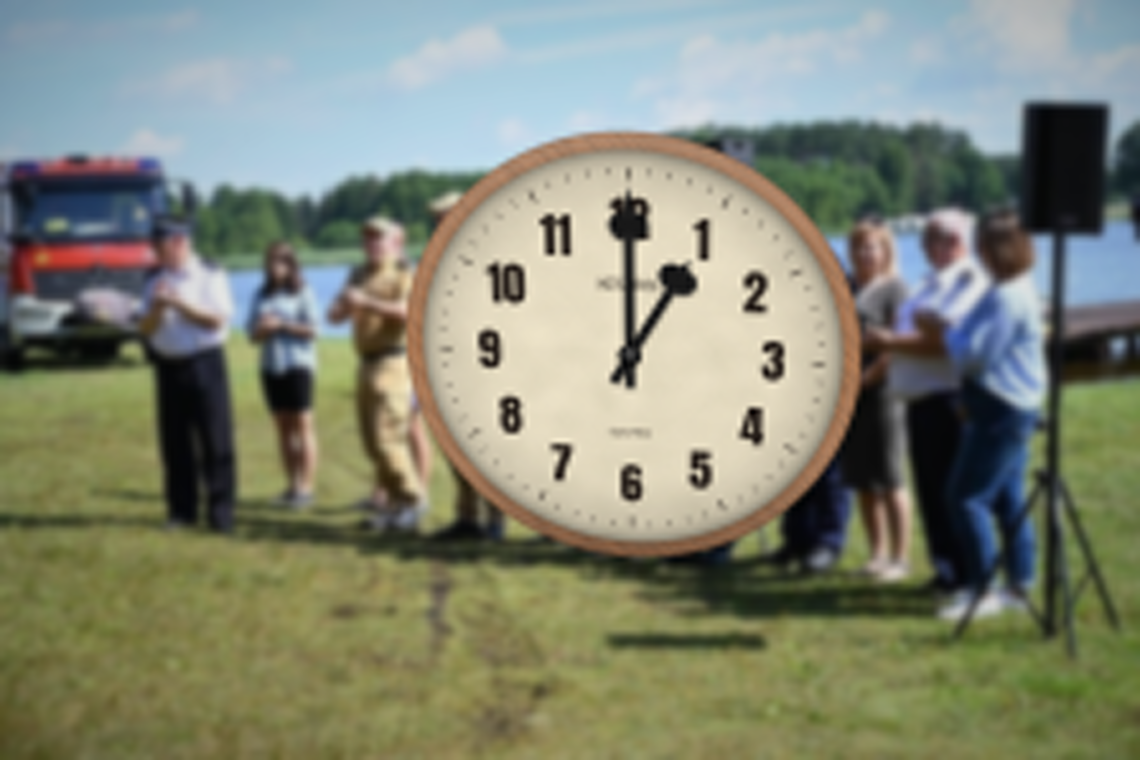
1:00
